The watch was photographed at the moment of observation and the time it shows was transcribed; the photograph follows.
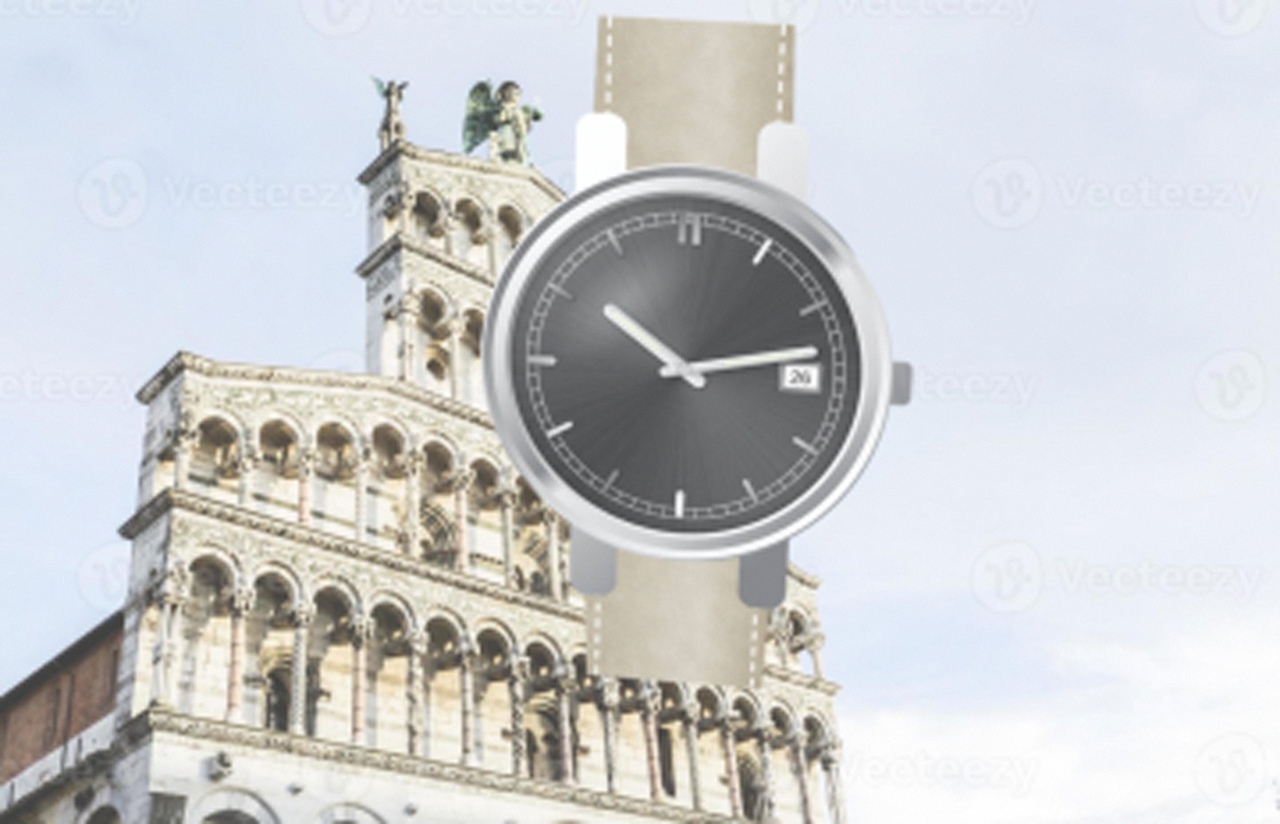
10:13
